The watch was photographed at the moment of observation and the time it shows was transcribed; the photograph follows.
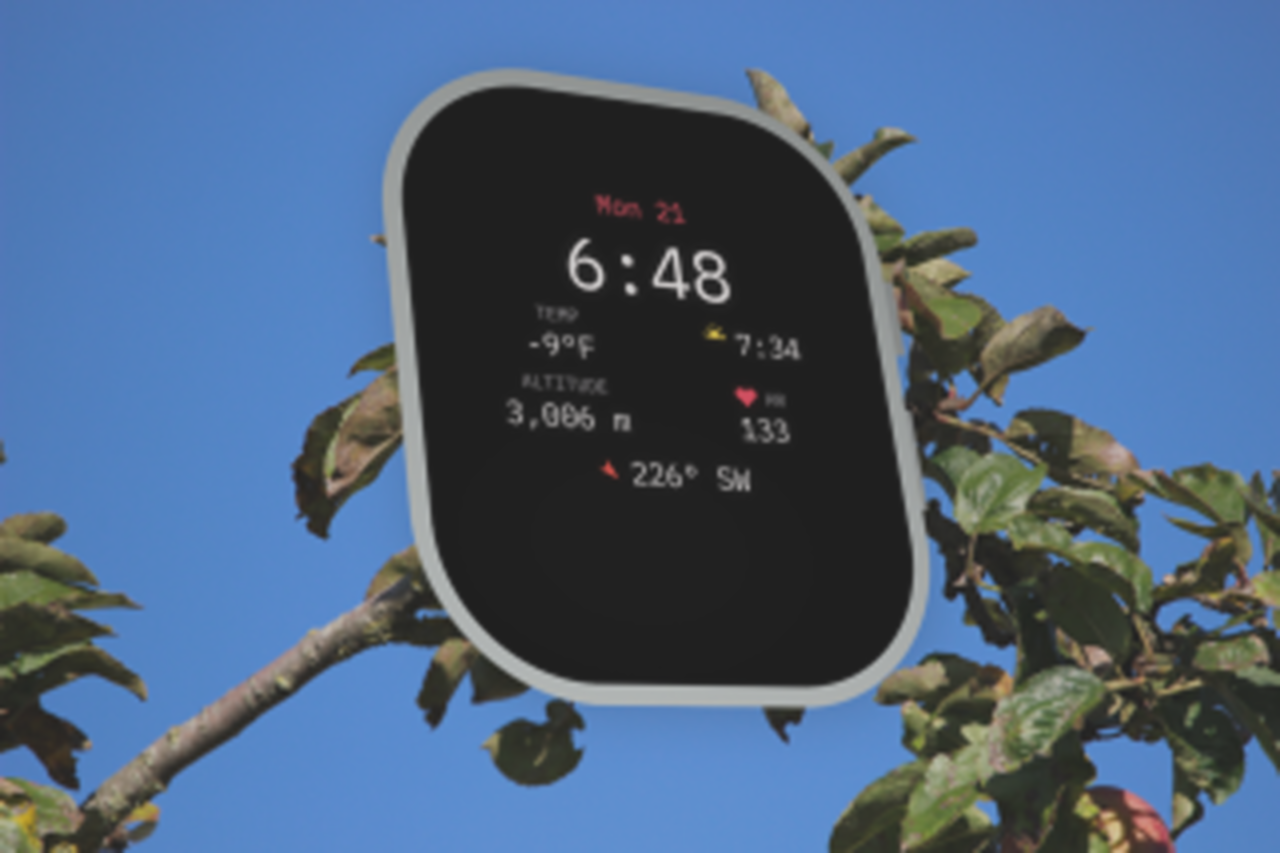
6:48
